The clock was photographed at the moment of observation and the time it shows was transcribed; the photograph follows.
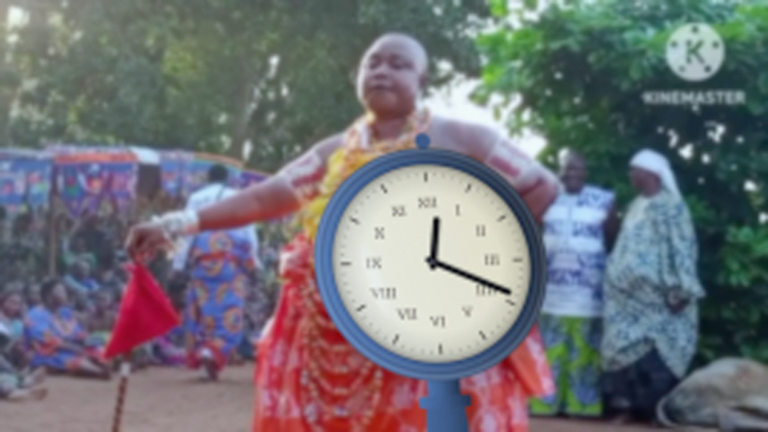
12:19
